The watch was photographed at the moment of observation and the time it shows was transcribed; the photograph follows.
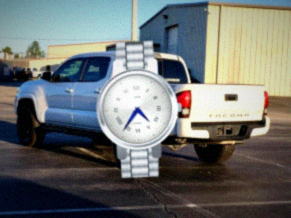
4:36
